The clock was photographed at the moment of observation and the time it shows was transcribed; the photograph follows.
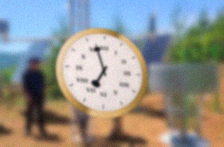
6:57
